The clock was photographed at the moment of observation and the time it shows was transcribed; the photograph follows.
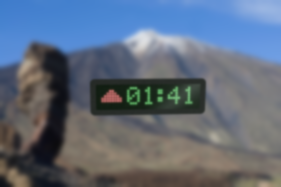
1:41
